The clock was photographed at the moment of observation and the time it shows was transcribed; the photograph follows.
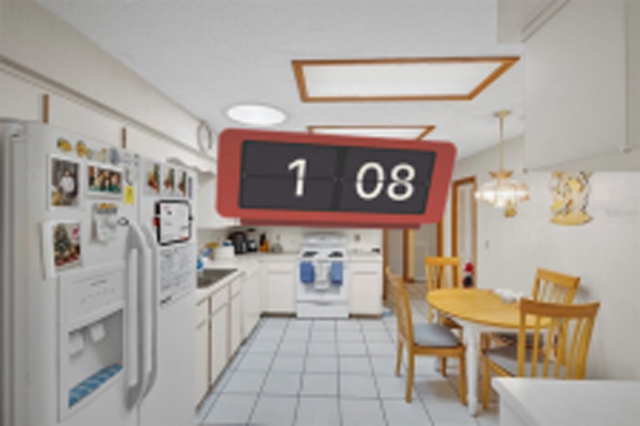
1:08
